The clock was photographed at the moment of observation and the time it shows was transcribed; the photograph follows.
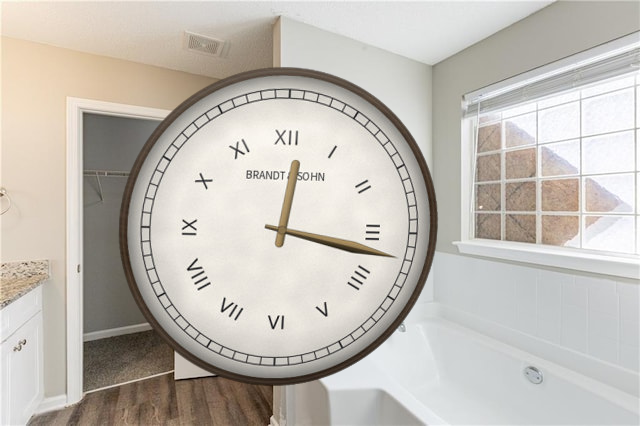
12:17
